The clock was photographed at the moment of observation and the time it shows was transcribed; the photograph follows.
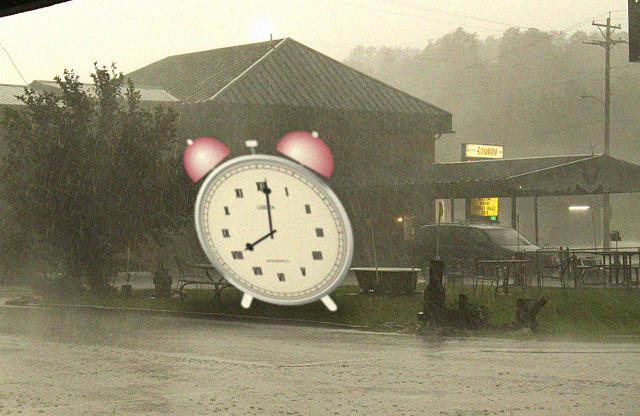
8:01
